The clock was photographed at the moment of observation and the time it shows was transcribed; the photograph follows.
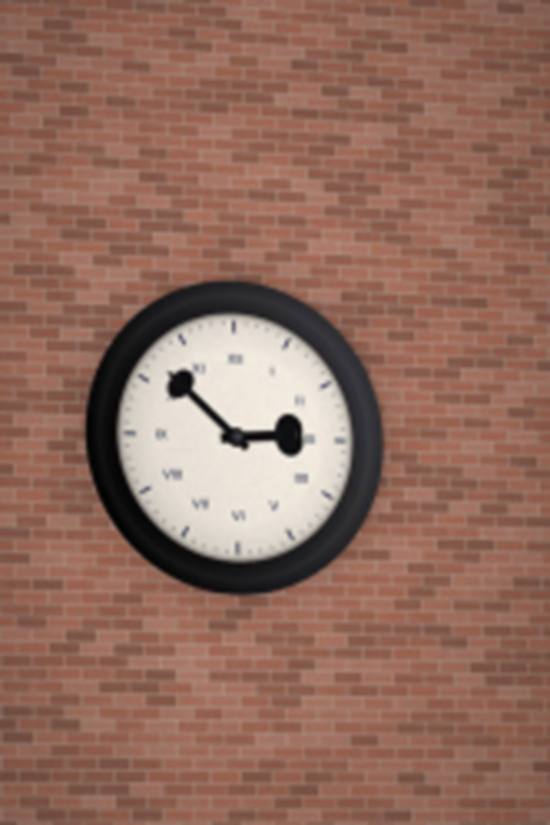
2:52
